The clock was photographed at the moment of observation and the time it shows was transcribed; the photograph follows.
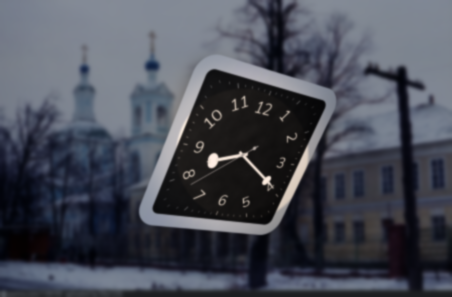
8:19:38
